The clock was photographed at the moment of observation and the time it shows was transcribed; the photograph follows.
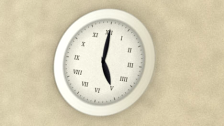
5:00
